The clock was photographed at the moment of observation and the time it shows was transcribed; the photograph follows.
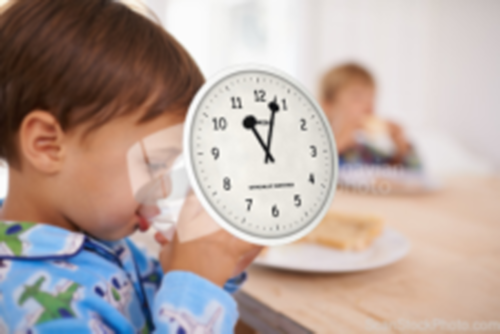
11:03
